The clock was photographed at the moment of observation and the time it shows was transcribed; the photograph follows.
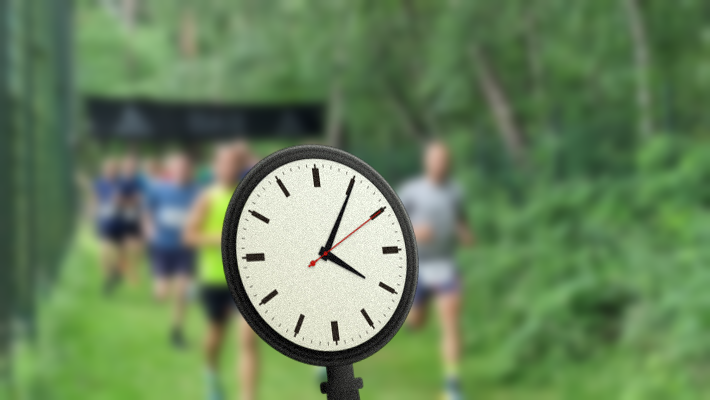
4:05:10
